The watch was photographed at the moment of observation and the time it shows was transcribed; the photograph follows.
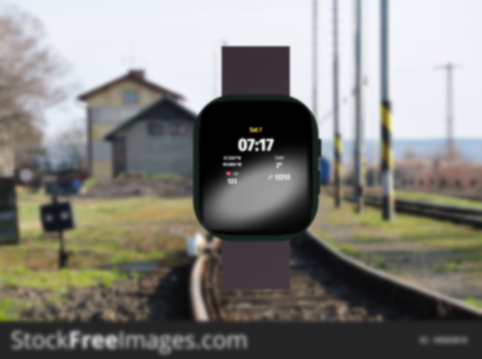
7:17
